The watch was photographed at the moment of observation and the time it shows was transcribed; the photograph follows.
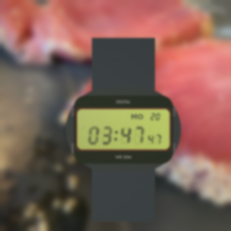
3:47
